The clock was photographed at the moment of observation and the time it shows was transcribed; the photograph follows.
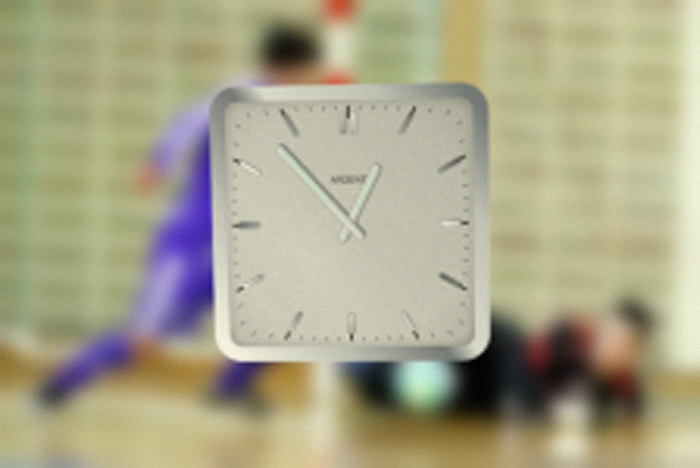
12:53
